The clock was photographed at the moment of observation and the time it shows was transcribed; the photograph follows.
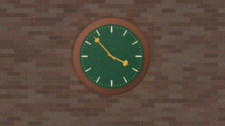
3:53
